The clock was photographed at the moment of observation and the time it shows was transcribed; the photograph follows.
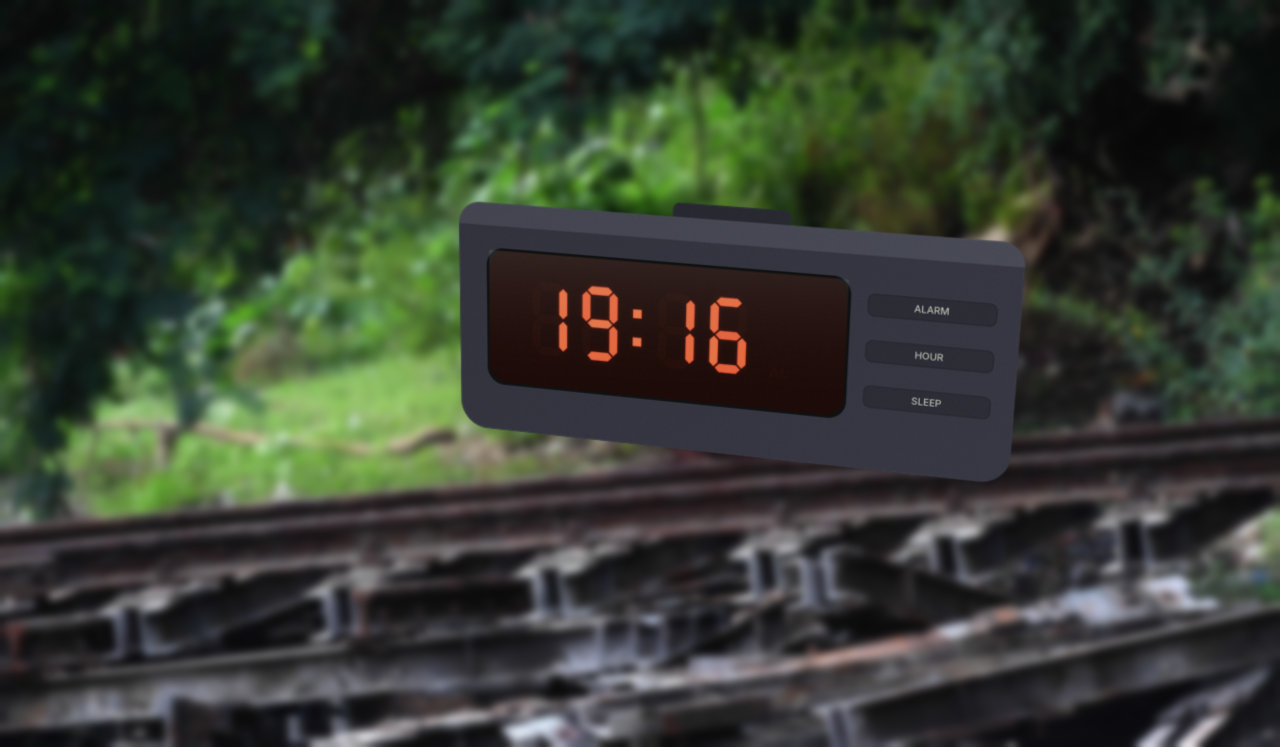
19:16
